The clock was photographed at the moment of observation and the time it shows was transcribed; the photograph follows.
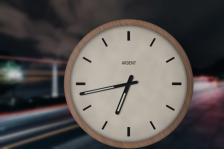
6:43
